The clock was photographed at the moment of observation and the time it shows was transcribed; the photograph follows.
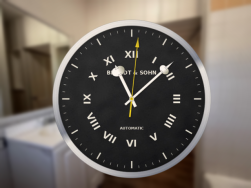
11:08:01
